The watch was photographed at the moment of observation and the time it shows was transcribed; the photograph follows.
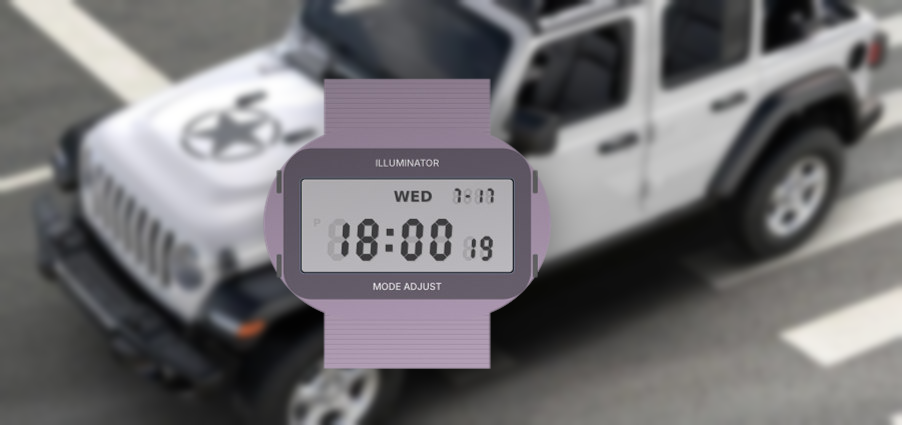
18:00:19
